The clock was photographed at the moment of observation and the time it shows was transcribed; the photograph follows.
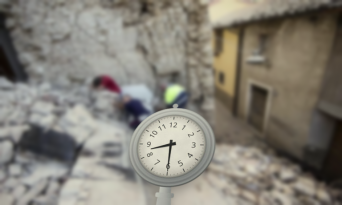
8:30
